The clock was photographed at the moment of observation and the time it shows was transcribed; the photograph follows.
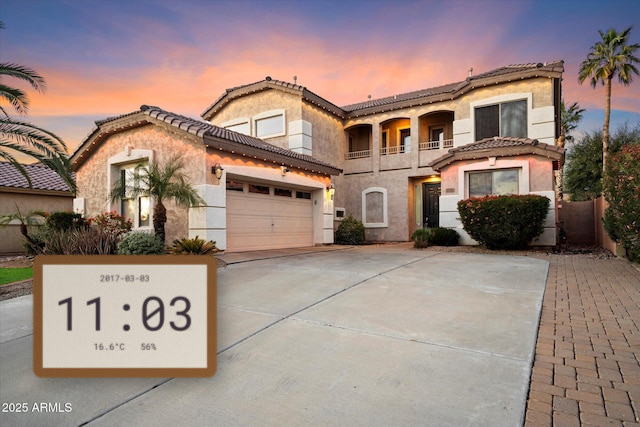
11:03
